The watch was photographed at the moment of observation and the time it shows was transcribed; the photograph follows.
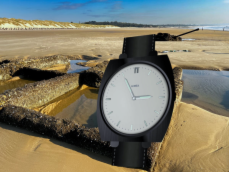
2:55
